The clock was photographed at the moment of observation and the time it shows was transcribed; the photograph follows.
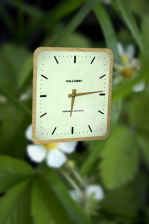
6:14
